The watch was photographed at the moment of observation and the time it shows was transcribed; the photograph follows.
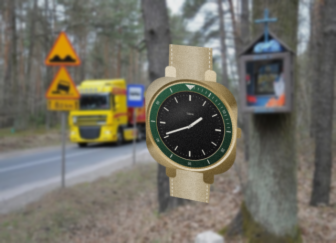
1:41
